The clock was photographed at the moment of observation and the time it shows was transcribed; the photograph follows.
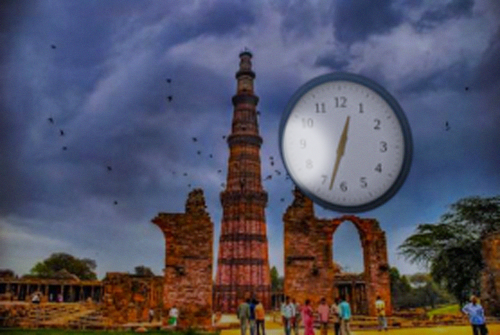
12:33
